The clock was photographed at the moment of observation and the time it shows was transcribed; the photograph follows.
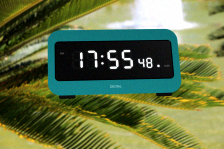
17:55:48
